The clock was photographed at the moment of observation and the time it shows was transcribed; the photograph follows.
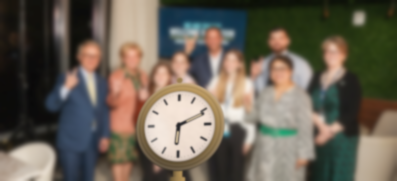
6:11
